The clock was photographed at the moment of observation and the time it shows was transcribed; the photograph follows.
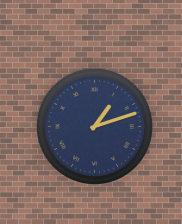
1:12
